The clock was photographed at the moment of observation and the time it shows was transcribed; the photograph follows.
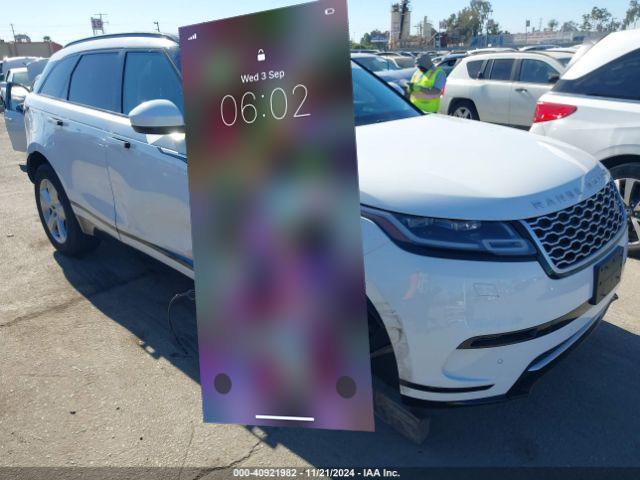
6:02
